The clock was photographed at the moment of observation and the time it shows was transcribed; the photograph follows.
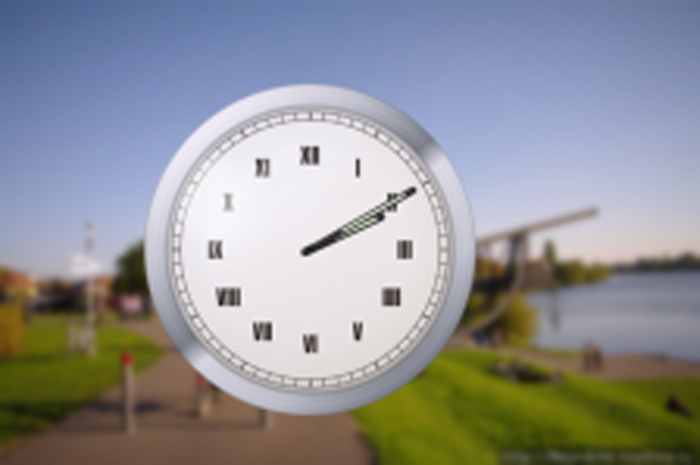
2:10
